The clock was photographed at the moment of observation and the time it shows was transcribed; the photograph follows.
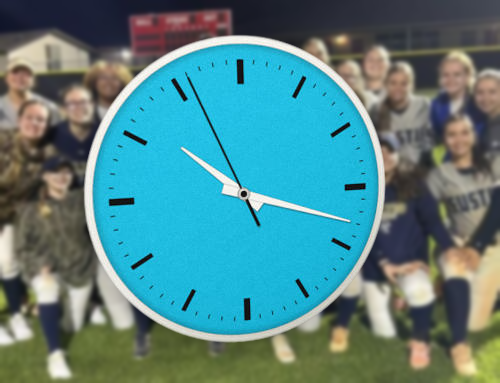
10:17:56
